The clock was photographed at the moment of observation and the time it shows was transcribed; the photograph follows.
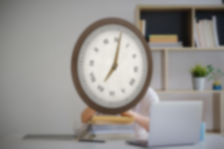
7:01
